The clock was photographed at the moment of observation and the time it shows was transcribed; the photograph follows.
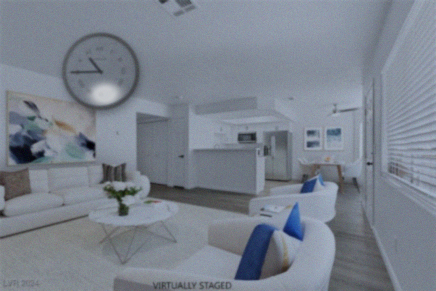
10:45
